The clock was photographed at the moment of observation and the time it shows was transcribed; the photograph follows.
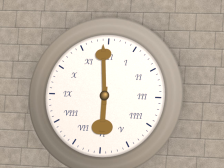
5:59
